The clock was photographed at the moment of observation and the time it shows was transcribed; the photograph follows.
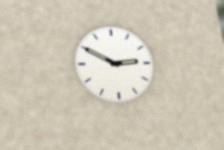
2:50
